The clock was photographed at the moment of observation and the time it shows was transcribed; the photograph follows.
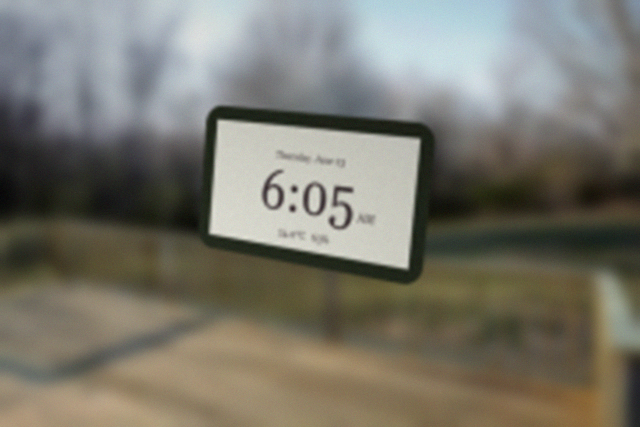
6:05
